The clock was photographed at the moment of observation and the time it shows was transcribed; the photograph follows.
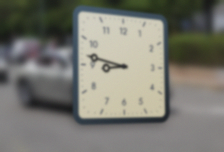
8:47
